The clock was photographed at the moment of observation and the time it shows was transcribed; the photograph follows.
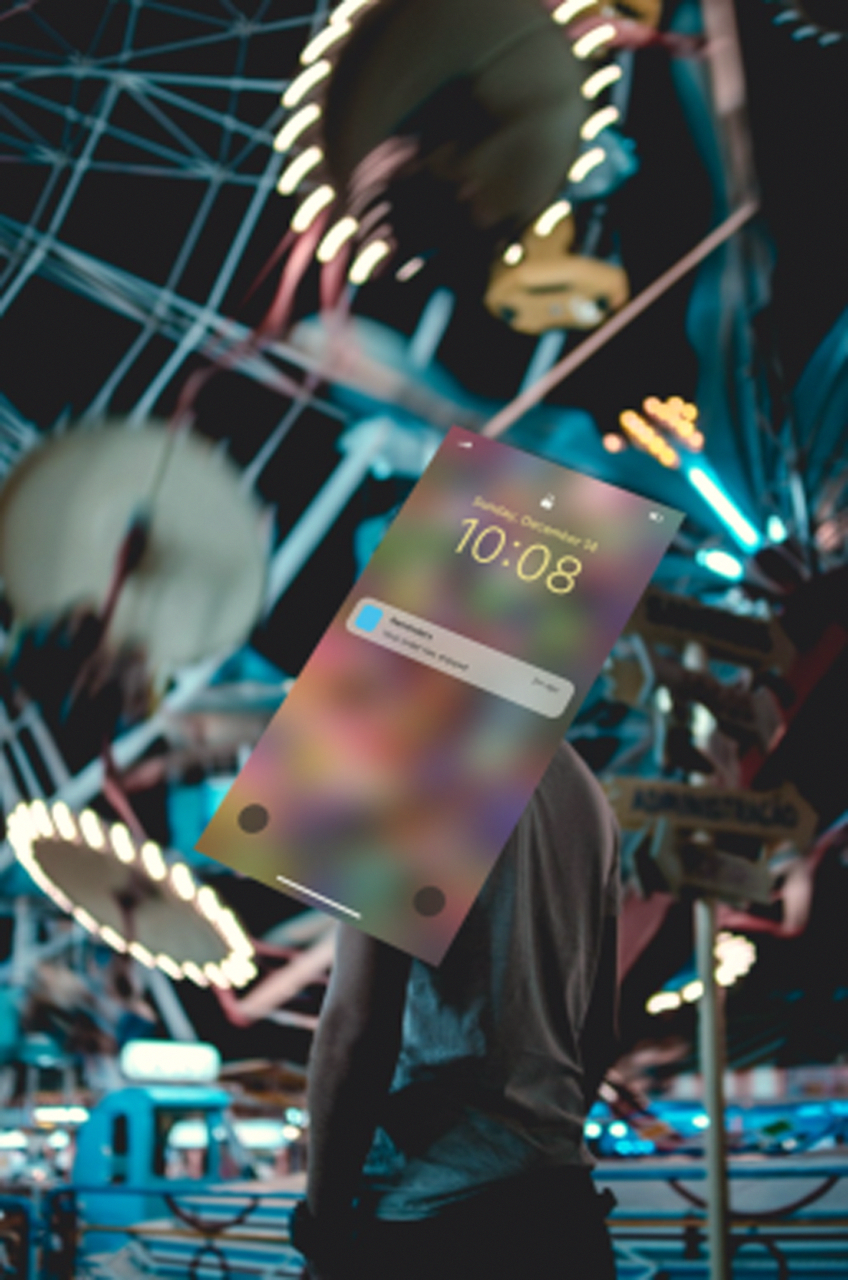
10:08
